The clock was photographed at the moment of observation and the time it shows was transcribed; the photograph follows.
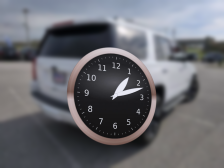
1:12
